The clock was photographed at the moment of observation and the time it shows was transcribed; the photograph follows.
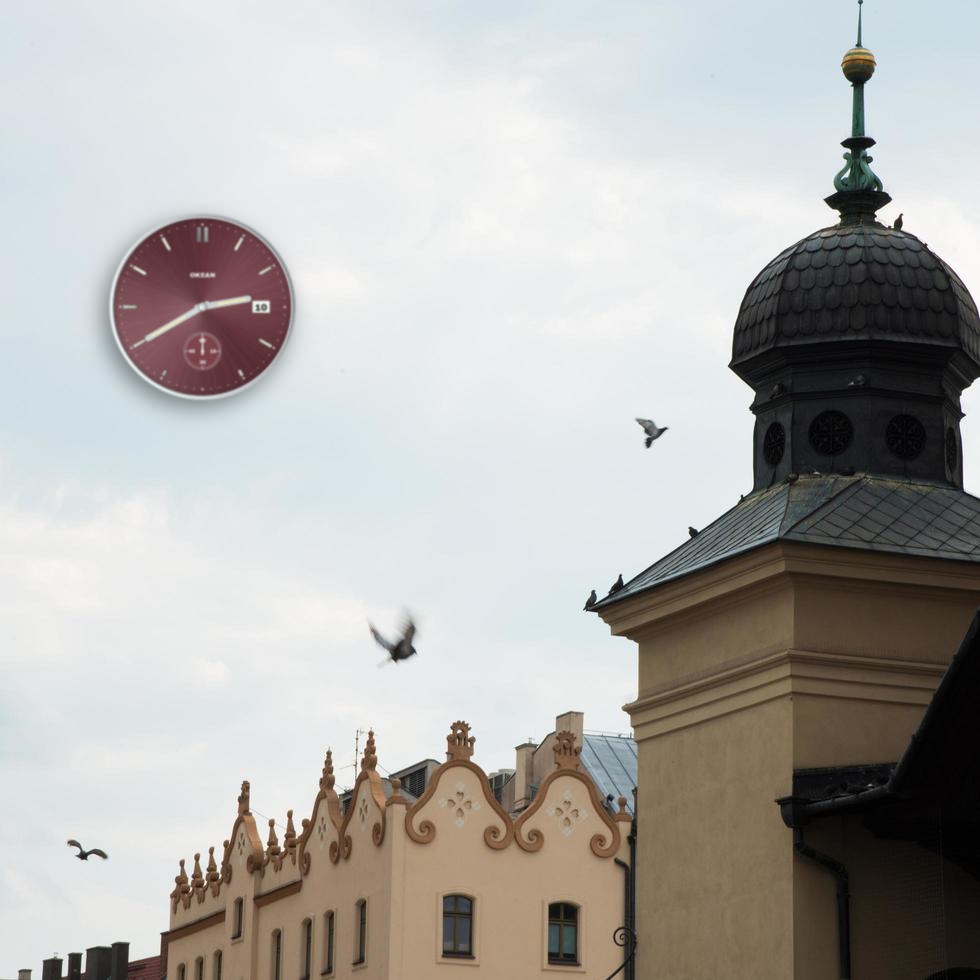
2:40
